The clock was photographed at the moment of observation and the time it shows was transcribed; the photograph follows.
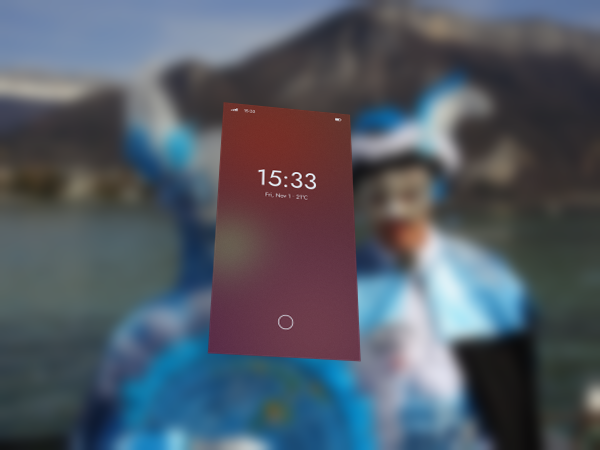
15:33
